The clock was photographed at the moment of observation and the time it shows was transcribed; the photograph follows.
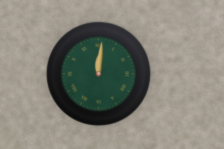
12:01
